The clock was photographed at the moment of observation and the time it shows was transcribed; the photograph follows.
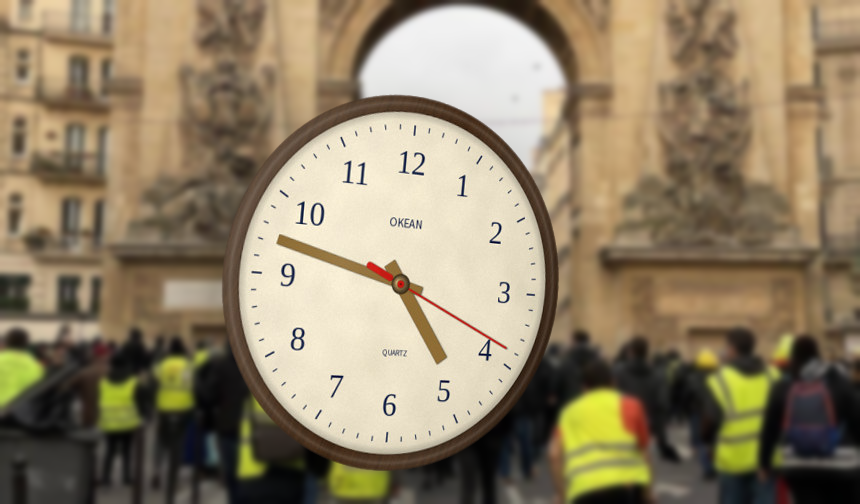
4:47:19
